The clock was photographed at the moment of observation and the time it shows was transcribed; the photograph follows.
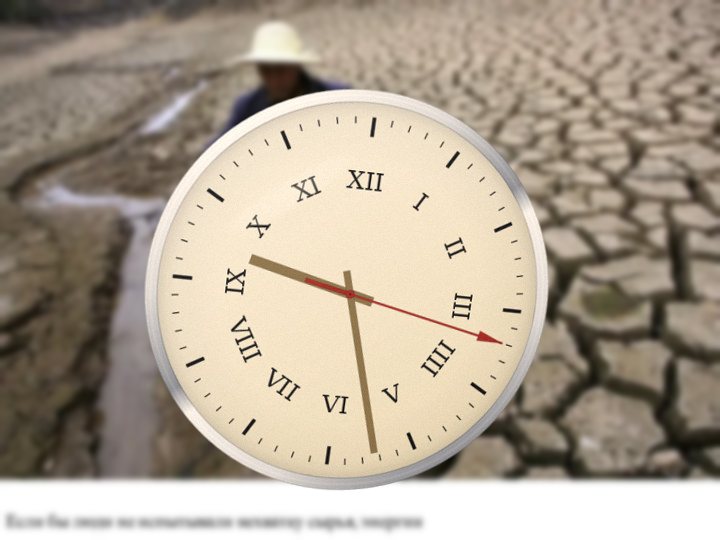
9:27:17
